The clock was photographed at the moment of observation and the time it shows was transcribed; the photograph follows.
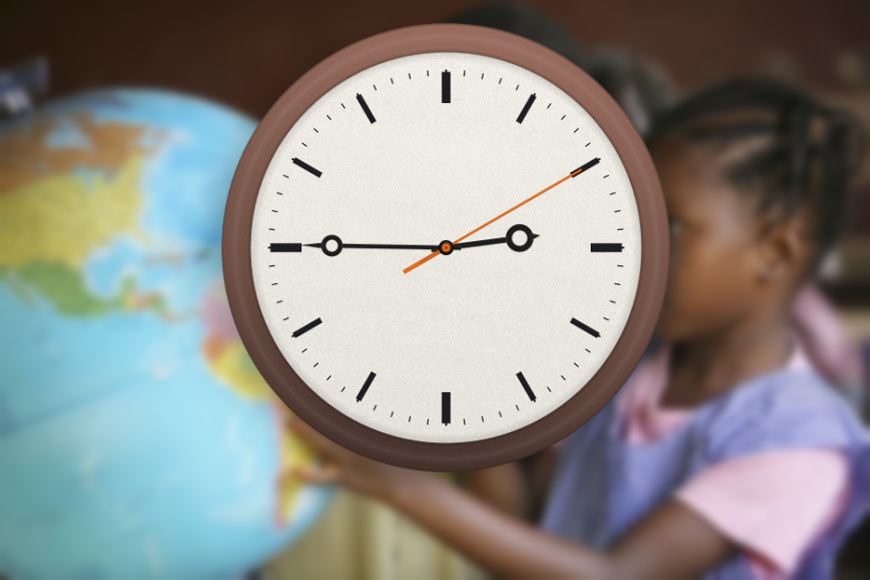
2:45:10
